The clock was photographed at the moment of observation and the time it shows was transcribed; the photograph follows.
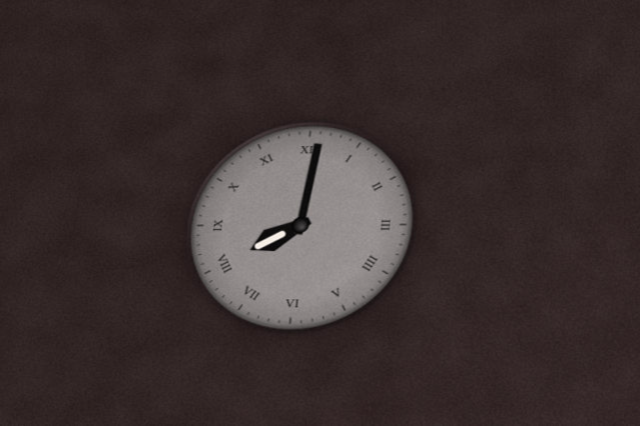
8:01
